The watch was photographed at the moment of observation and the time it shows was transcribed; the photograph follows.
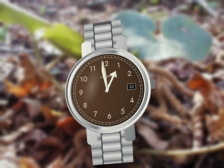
12:59
